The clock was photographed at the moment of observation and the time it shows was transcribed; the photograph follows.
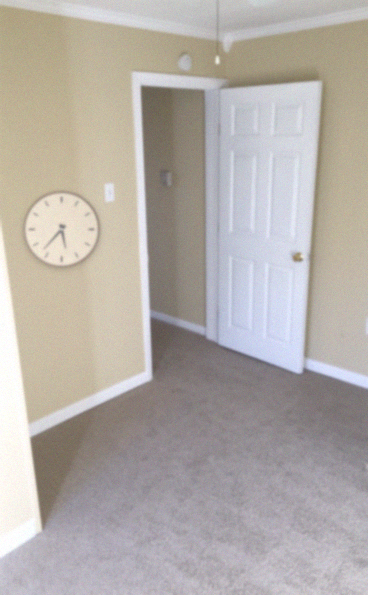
5:37
